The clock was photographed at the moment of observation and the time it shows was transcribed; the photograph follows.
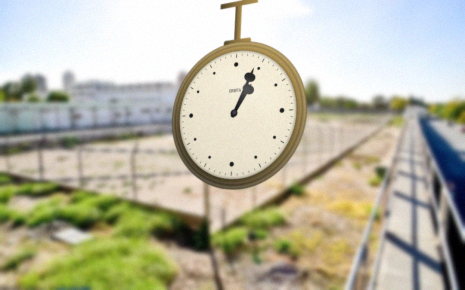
1:04
